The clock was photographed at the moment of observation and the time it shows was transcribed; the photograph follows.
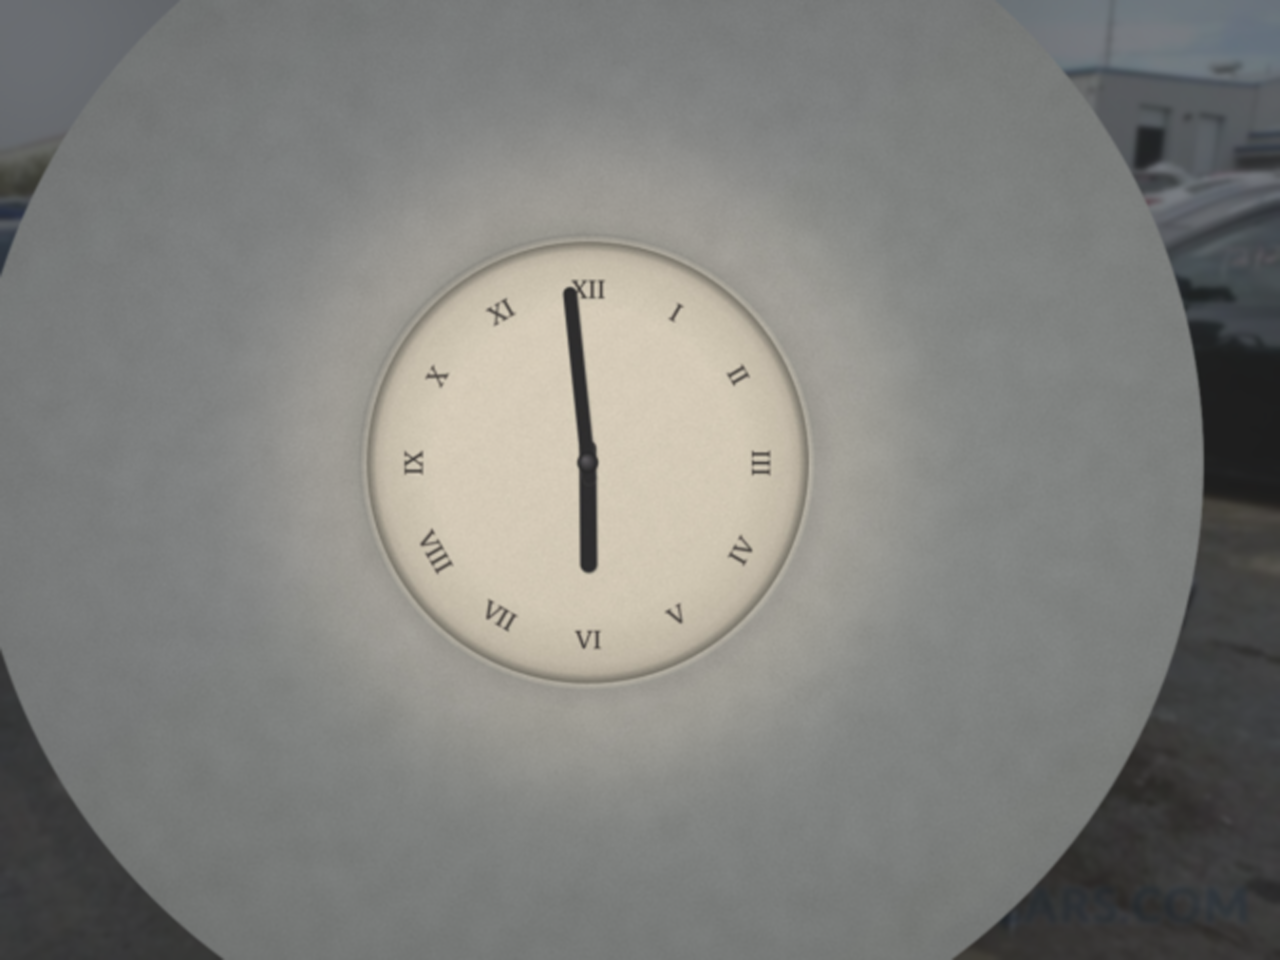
5:59
